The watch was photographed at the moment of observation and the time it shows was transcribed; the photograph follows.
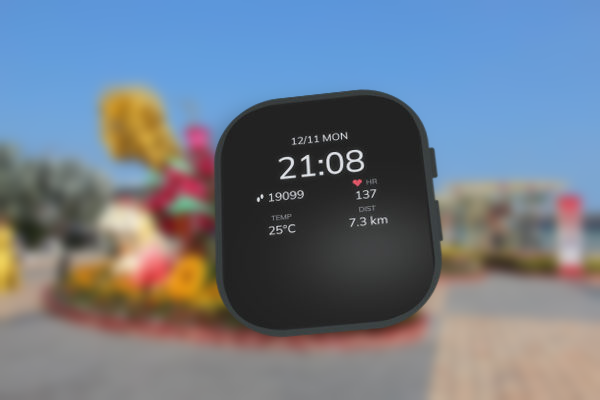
21:08
